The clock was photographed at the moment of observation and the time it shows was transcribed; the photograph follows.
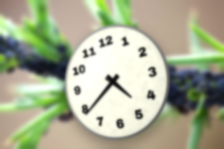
4:39
